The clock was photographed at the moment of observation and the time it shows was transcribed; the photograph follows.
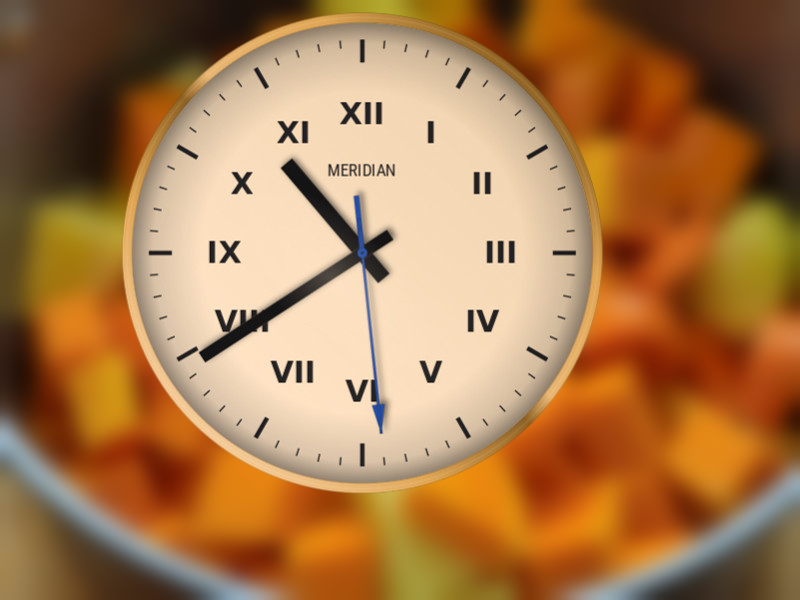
10:39:29
